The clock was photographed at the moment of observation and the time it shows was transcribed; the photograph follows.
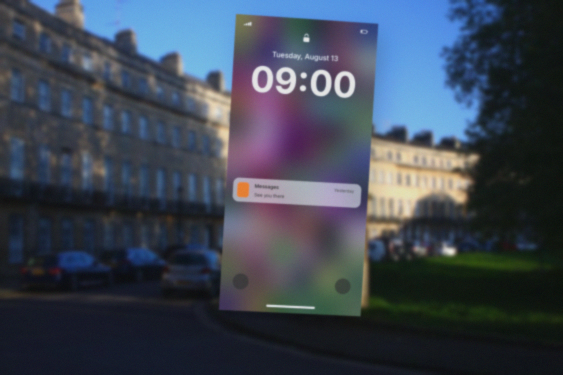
9:00
